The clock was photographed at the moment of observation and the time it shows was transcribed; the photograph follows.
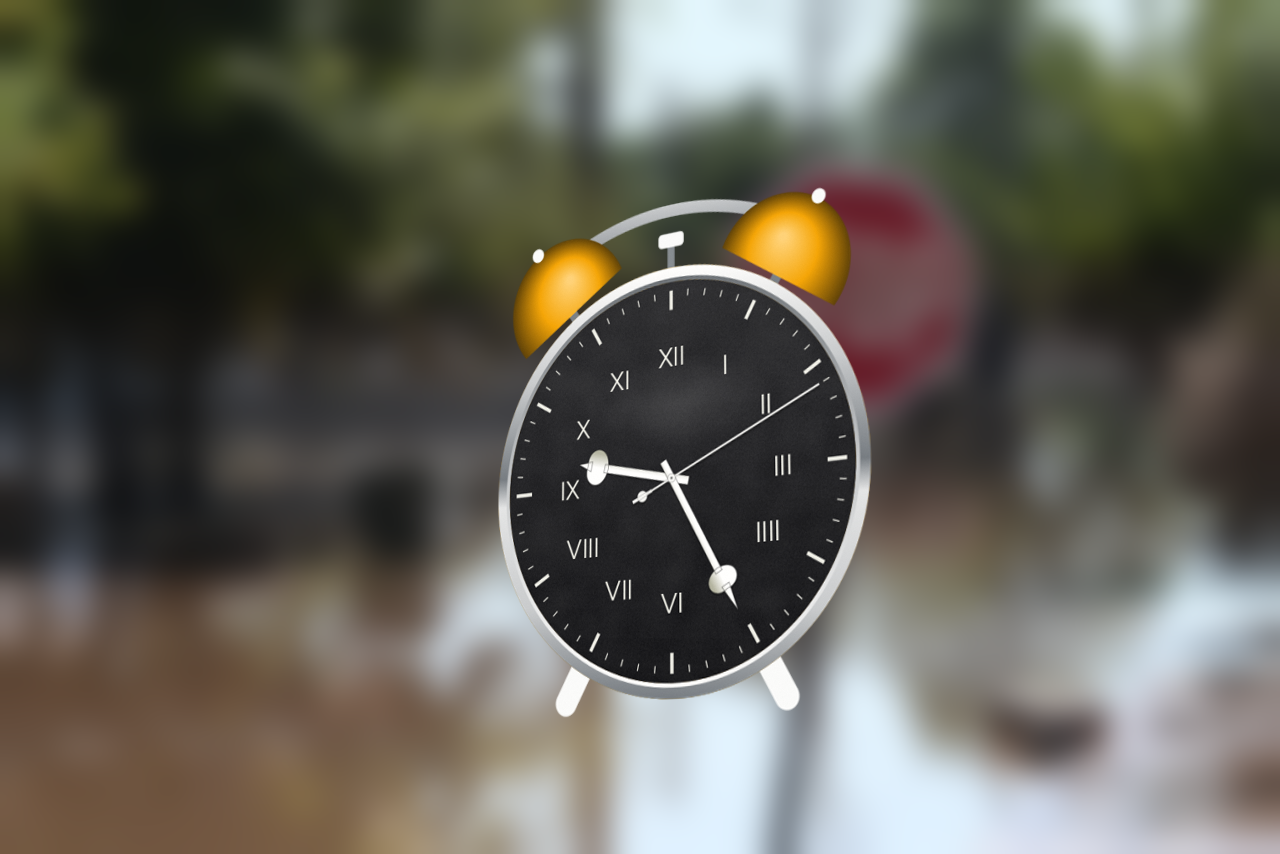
9:25:11
